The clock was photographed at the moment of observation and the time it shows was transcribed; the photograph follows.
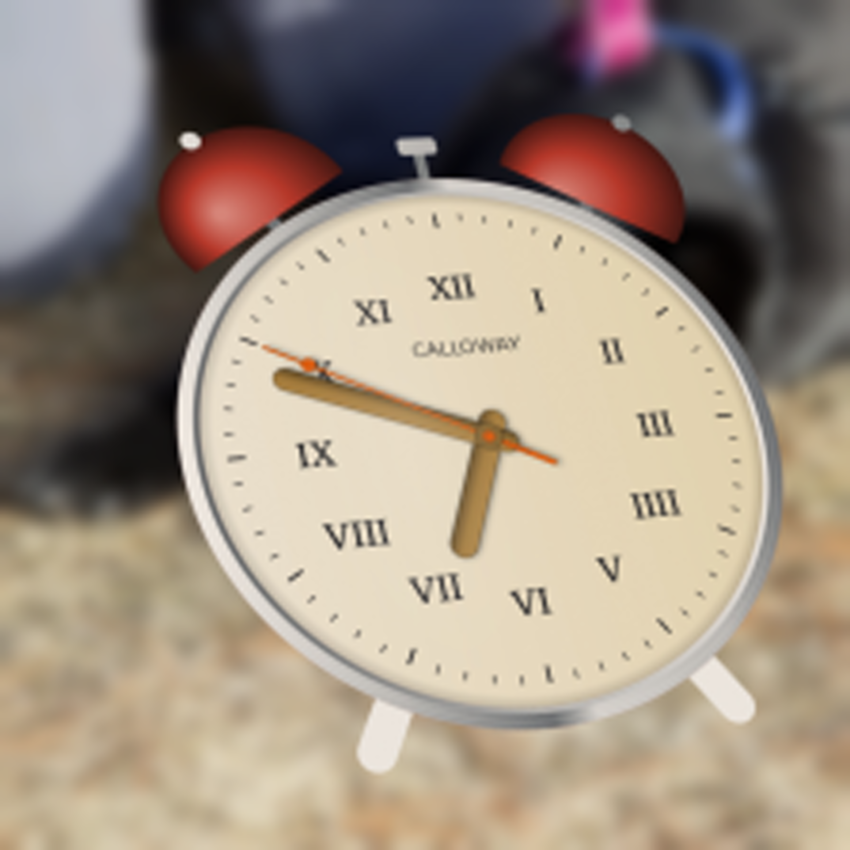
6:48:50
